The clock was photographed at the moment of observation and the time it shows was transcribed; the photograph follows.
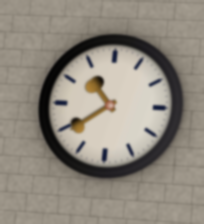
10:39
